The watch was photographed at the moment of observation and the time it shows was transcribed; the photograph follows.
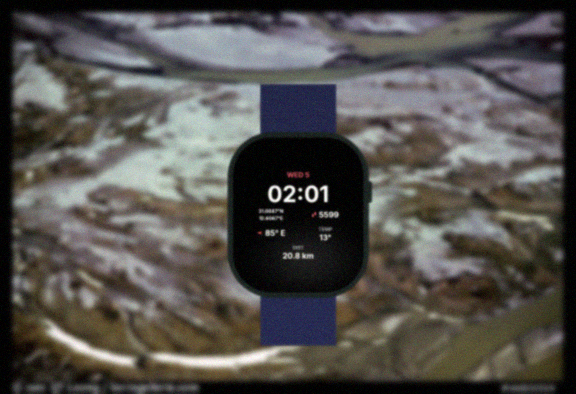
2:01
